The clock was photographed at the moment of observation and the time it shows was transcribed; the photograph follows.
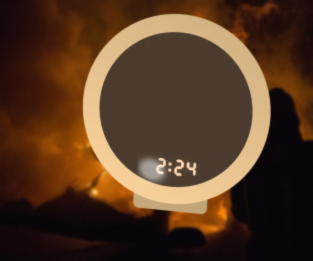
2:24
